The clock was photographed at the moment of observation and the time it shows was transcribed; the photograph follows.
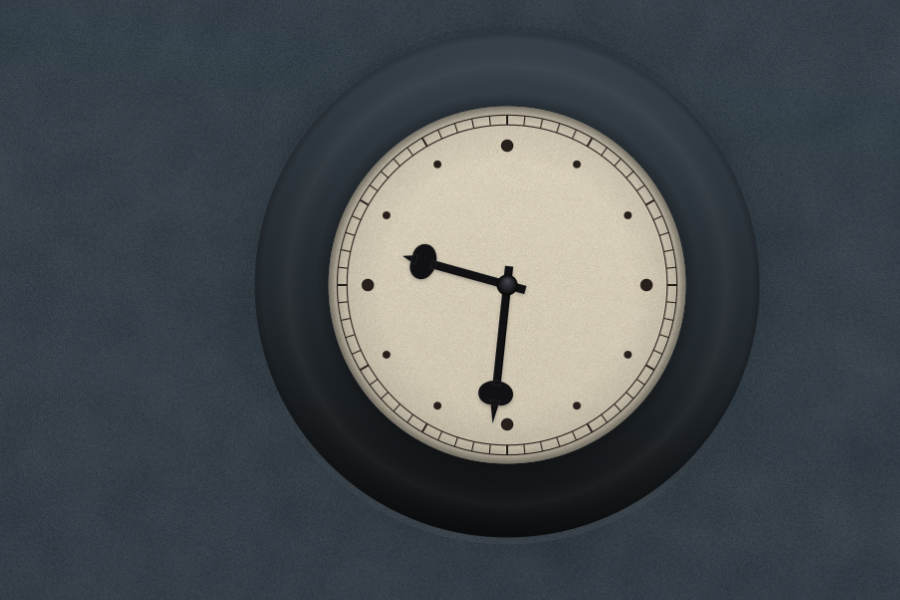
9:31
